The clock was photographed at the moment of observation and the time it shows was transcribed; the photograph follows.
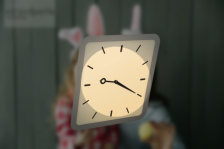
9:20
